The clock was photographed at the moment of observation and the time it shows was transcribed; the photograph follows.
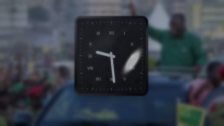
9:29
